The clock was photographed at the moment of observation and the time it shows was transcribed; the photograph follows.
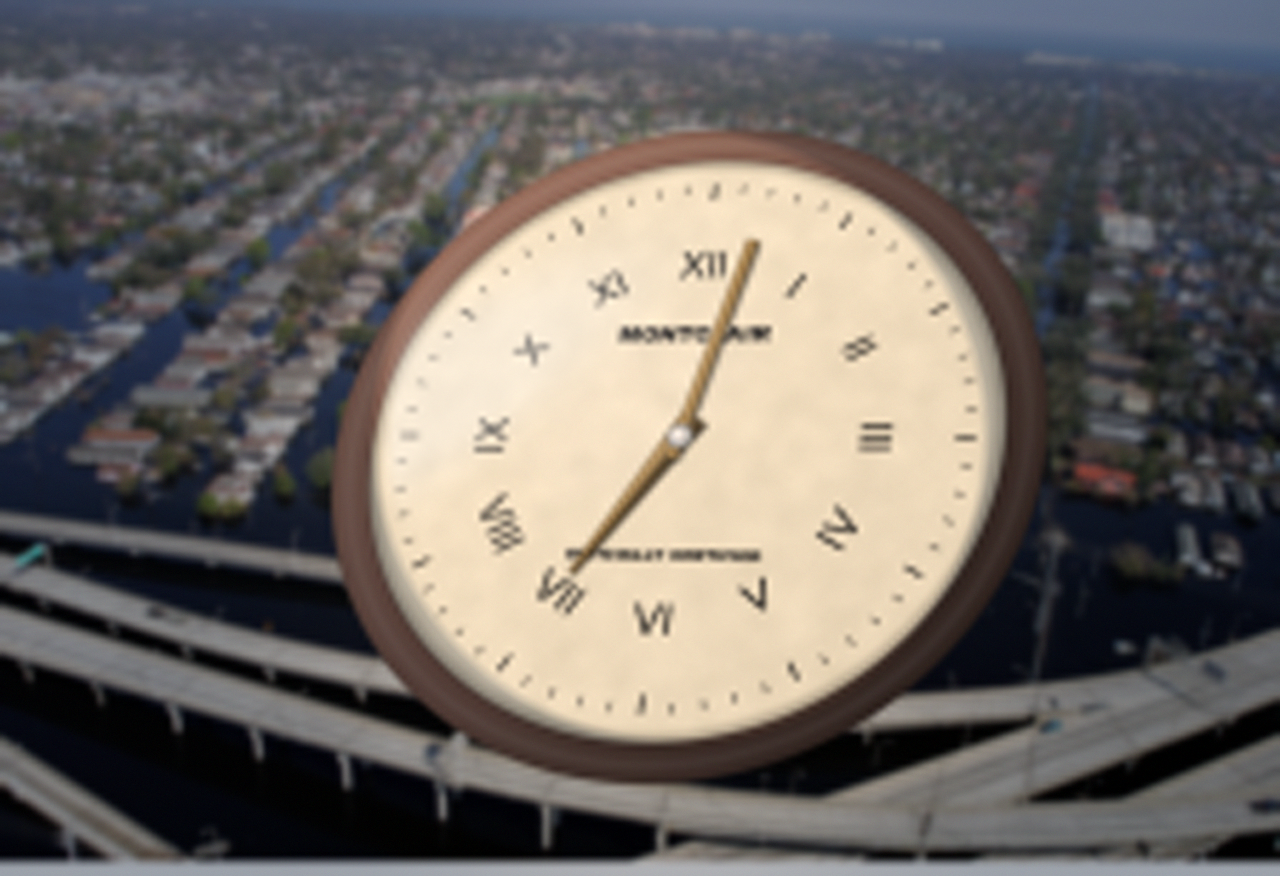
7:02
